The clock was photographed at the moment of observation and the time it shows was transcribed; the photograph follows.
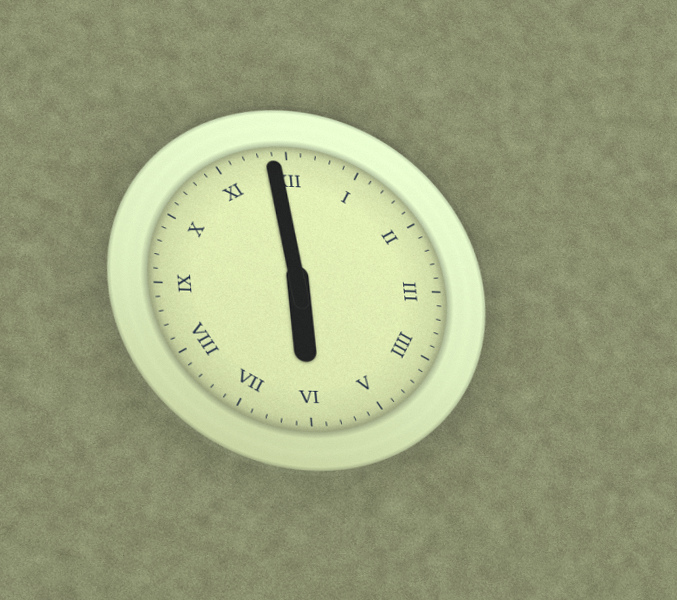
5:59
